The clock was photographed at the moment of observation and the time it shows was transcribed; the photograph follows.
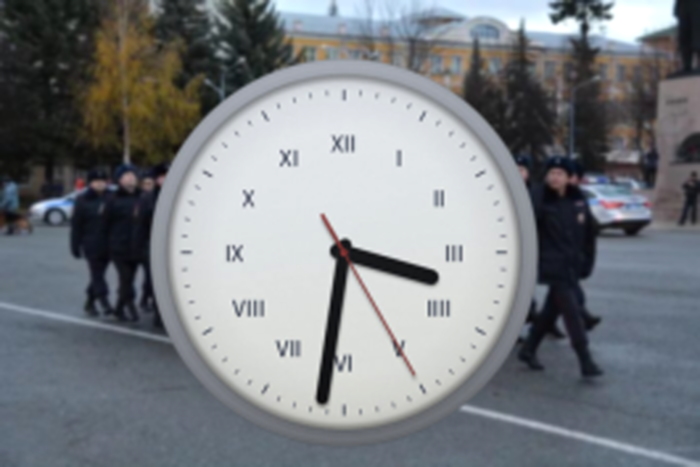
3:31:25
